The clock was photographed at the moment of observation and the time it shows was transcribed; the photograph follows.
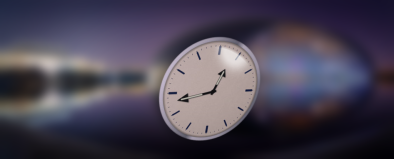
12:43
